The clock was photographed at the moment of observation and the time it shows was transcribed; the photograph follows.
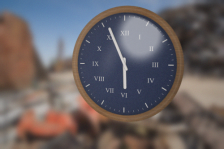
5:56
